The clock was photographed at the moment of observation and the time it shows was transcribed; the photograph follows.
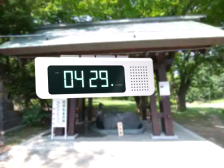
4:29
